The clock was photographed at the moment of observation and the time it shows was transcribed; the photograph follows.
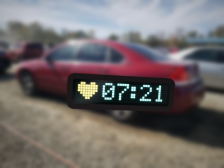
7:21
